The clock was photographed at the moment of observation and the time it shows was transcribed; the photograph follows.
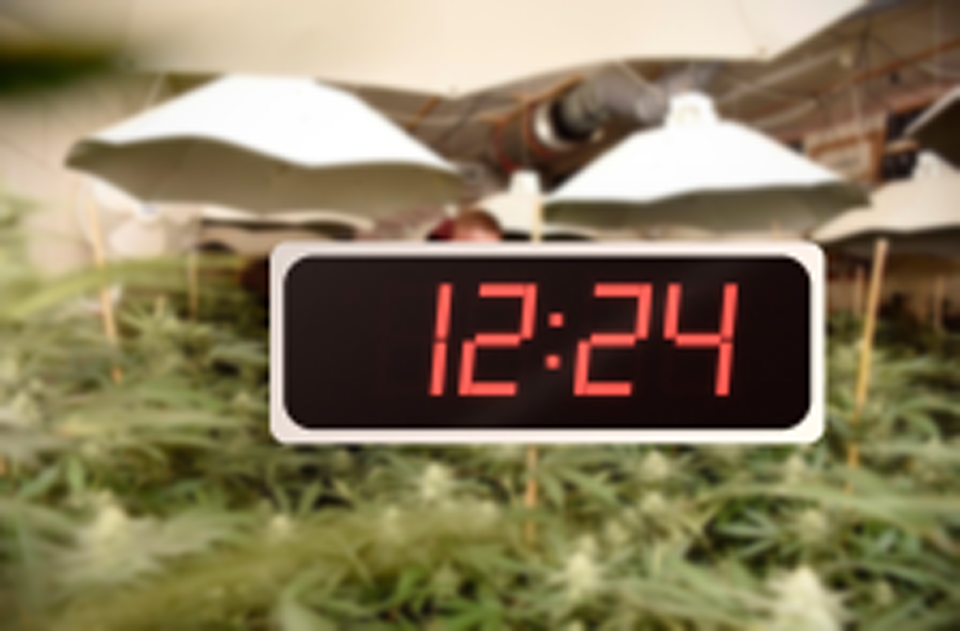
12:24
